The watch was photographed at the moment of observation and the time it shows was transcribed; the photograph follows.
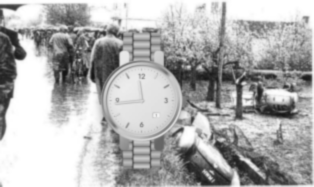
11:44
